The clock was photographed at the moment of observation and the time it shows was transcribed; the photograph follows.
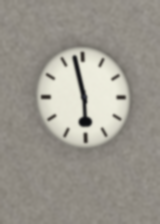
5:58
